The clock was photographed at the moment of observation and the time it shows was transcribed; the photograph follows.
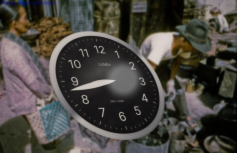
8:43
